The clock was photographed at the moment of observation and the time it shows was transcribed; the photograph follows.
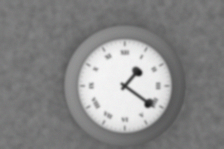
1:21
